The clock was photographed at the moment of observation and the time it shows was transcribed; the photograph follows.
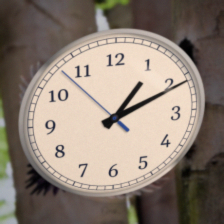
1:10:53
